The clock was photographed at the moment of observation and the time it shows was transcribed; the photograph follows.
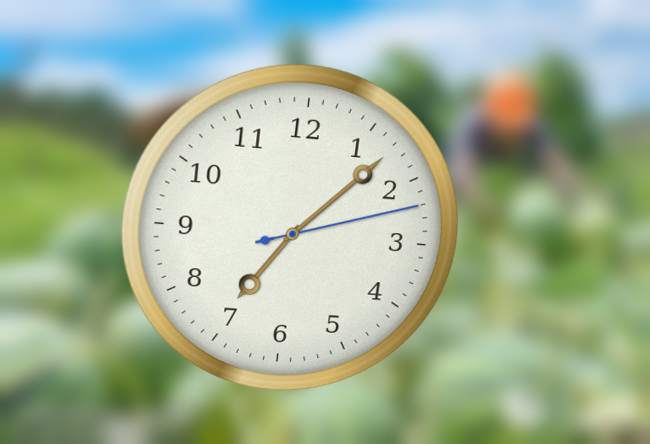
7:07:12
